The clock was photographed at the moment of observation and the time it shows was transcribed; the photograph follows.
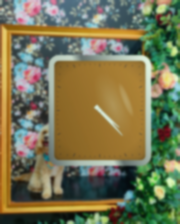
4:23
